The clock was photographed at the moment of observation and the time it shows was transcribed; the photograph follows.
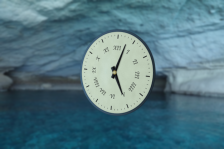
5:03
